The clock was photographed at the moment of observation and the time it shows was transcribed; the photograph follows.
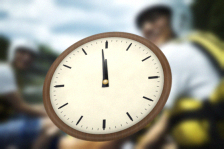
11:59
